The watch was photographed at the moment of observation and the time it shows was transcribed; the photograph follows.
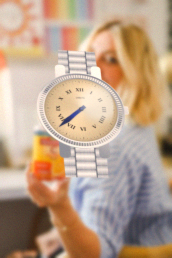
7:38
